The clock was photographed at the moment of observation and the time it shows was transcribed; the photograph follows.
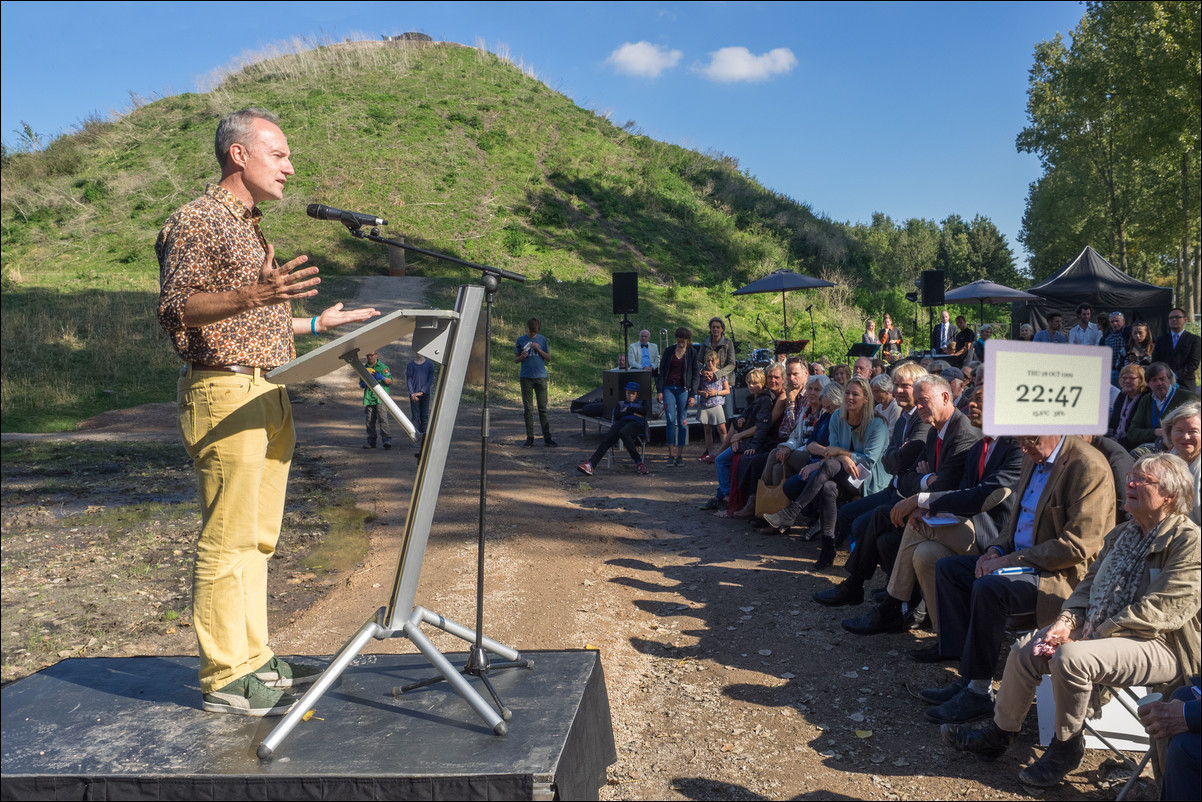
22:47
